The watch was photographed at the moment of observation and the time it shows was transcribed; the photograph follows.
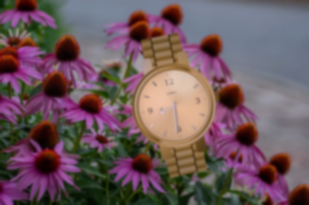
8:31
